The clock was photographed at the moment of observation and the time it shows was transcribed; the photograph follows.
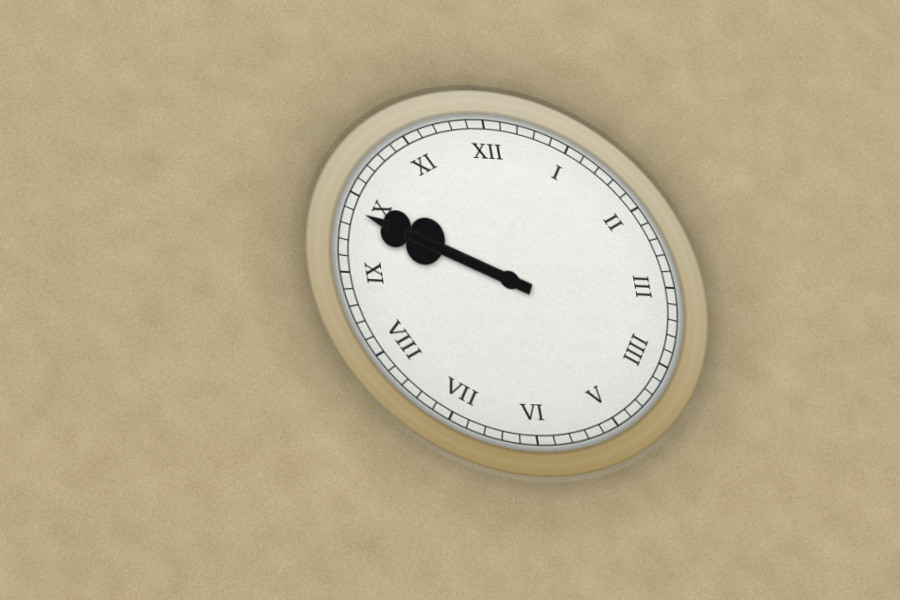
9:49
